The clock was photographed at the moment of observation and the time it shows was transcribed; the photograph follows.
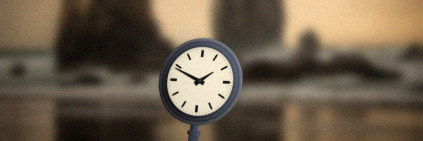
1:49
